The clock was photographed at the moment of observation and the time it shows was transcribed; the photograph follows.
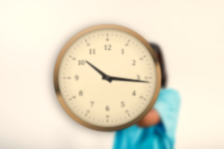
10:16
